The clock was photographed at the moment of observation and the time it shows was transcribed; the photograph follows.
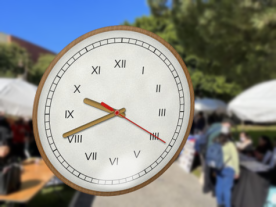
9:41:20
